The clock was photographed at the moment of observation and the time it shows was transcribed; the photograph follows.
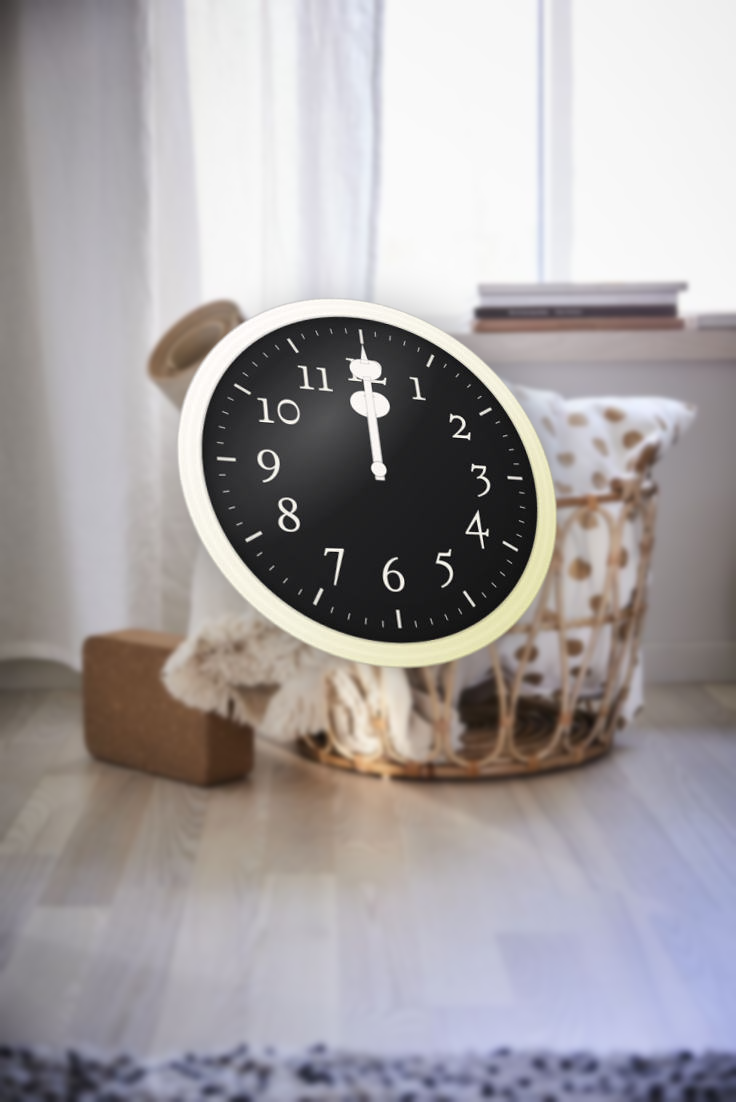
12:00
